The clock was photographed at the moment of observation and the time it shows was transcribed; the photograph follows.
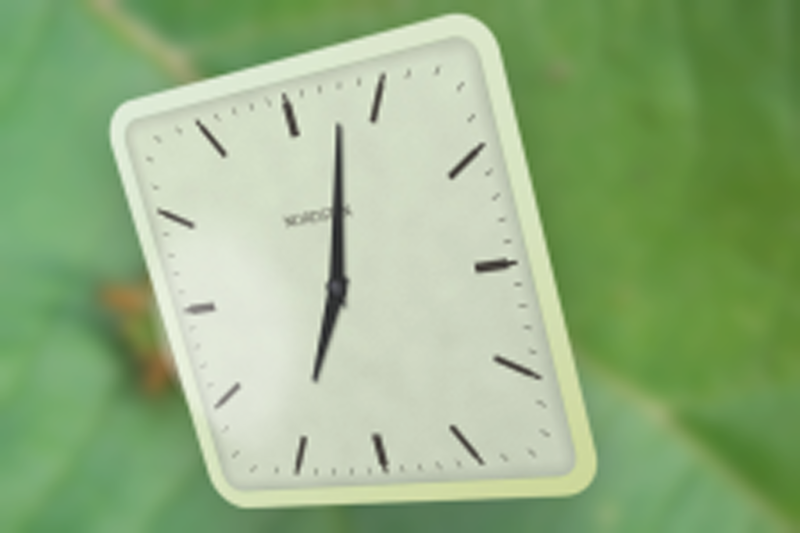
7:03
